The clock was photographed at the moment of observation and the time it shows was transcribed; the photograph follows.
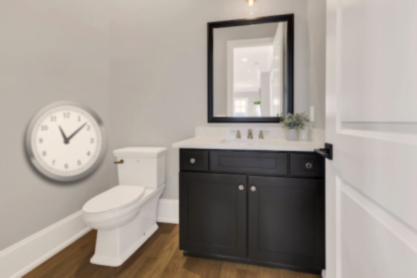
11:08
